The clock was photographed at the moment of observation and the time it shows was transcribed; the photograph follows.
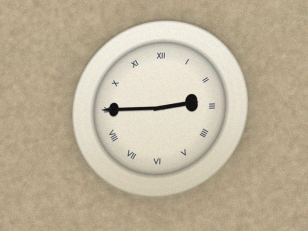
2:45
